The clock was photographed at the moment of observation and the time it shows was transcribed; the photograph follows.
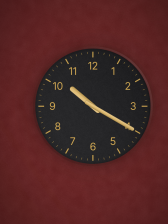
10:20
